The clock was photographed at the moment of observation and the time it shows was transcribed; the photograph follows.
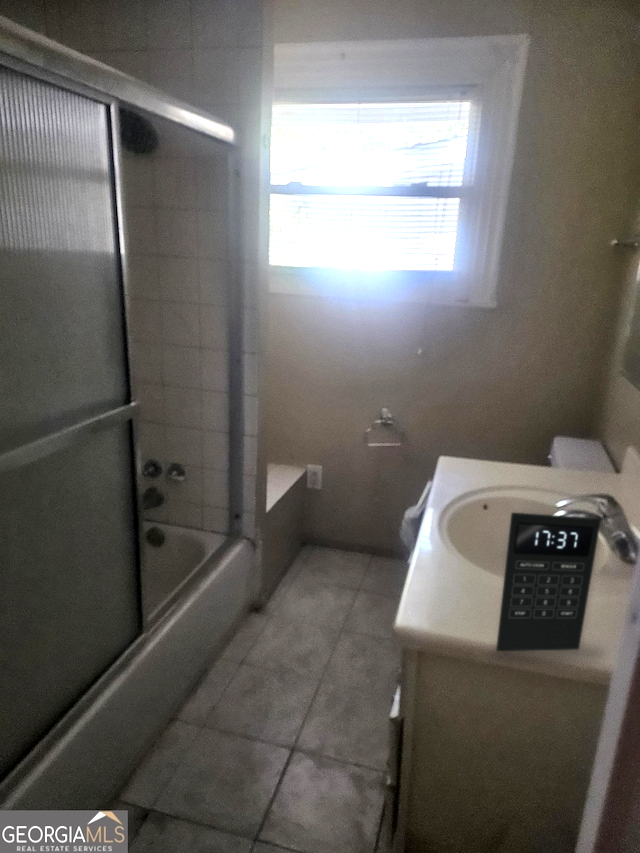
17:37
